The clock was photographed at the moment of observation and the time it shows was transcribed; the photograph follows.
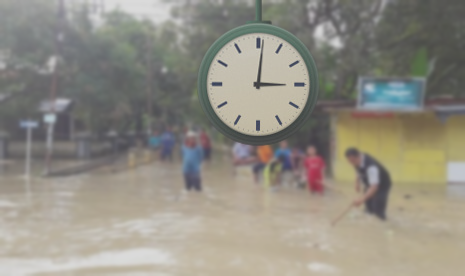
3:01
